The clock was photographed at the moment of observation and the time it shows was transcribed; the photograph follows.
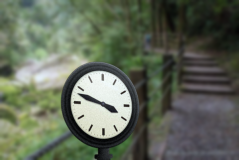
3:48
